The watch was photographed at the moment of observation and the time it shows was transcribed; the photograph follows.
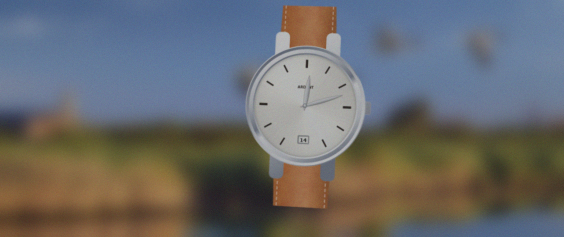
12:12
